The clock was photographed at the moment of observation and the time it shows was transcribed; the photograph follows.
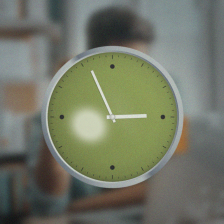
2:56
